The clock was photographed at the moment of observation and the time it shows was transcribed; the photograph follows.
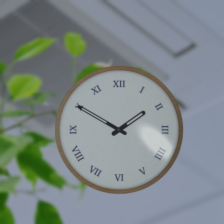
1:50
